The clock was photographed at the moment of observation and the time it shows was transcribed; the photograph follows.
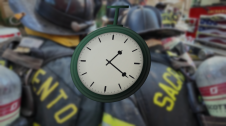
1:21
